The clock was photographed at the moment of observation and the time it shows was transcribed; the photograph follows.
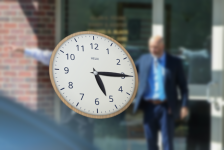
5:15
